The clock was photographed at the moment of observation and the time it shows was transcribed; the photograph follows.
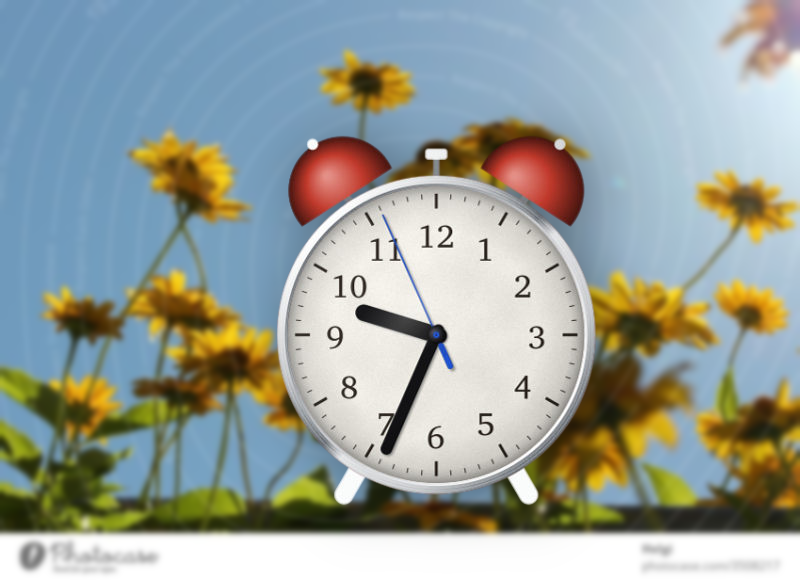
9:33:56
